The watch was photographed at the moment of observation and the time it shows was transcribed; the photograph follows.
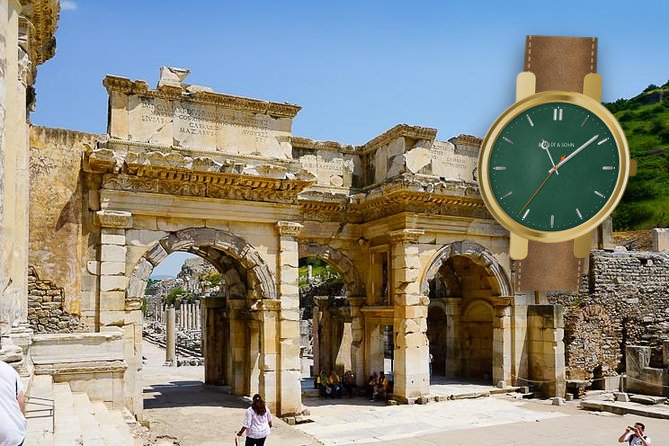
11:08:36
